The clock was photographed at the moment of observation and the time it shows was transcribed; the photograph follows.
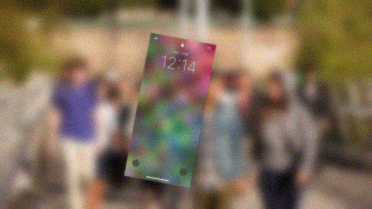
12:14
